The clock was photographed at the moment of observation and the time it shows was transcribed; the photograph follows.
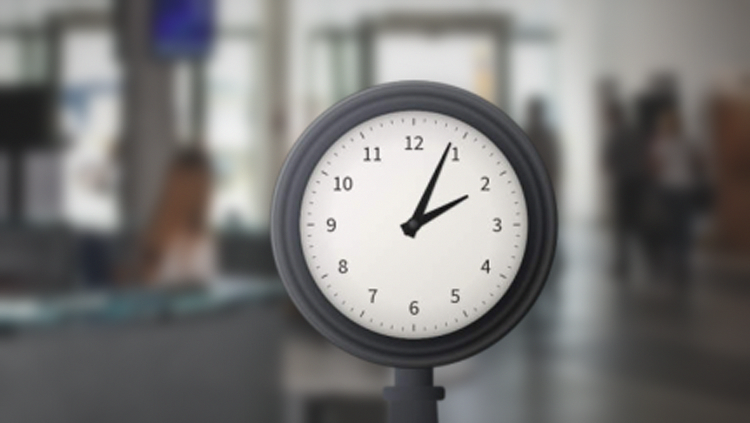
2:04
